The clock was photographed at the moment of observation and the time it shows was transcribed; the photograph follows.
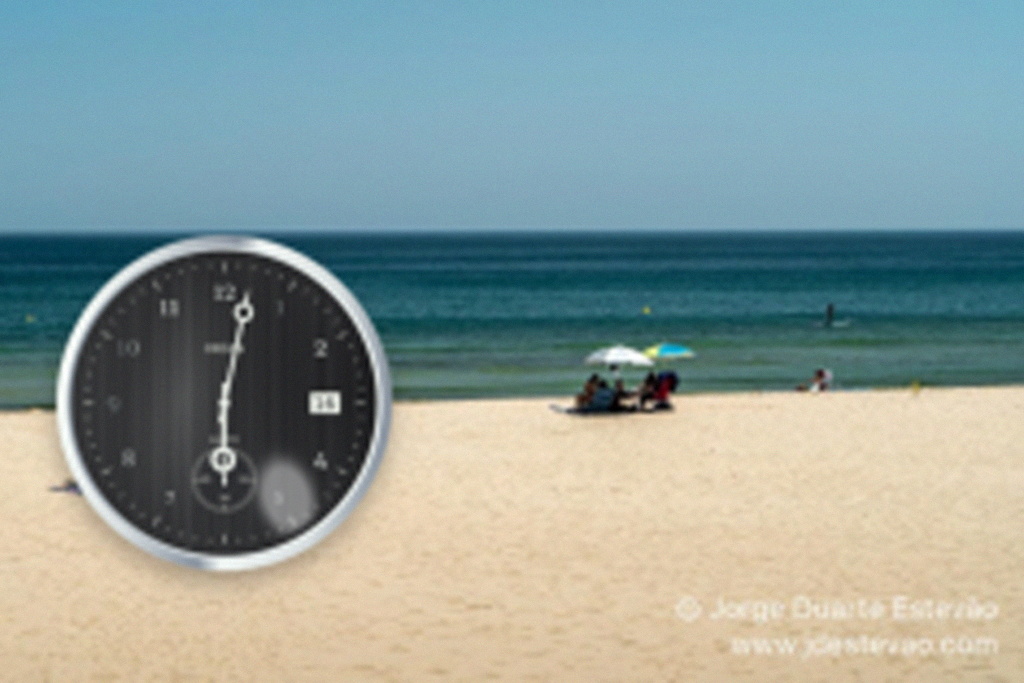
6:02
